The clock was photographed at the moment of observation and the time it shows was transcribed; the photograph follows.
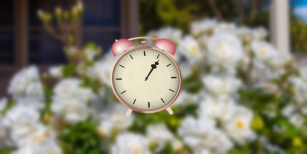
1:06
